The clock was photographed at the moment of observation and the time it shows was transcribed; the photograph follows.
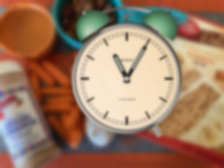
11:05
